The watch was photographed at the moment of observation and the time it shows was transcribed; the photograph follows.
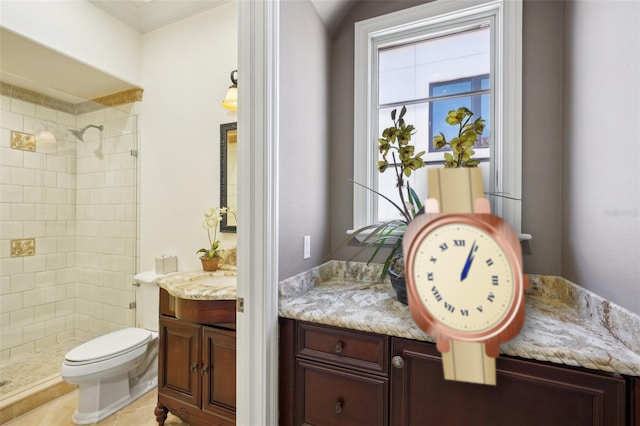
1:04
